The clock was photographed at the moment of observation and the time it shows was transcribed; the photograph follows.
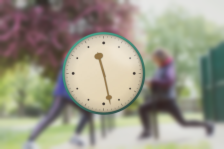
11:28
